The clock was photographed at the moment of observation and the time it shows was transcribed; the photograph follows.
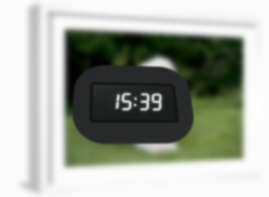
15:39
